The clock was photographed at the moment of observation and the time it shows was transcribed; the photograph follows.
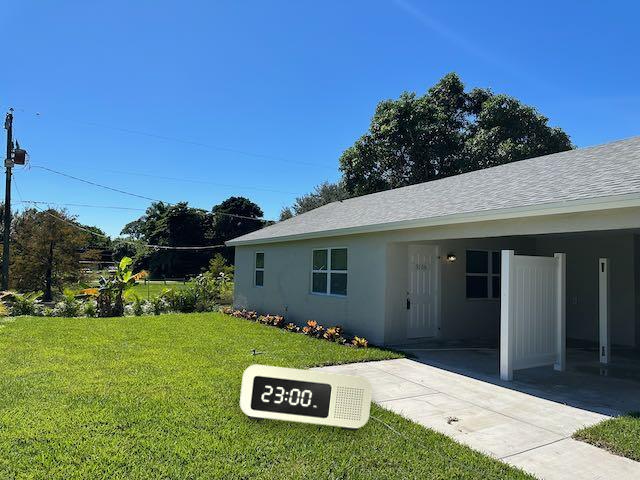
23:00
